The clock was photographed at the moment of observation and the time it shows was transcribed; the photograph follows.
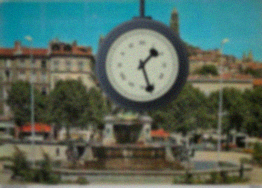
1:27
